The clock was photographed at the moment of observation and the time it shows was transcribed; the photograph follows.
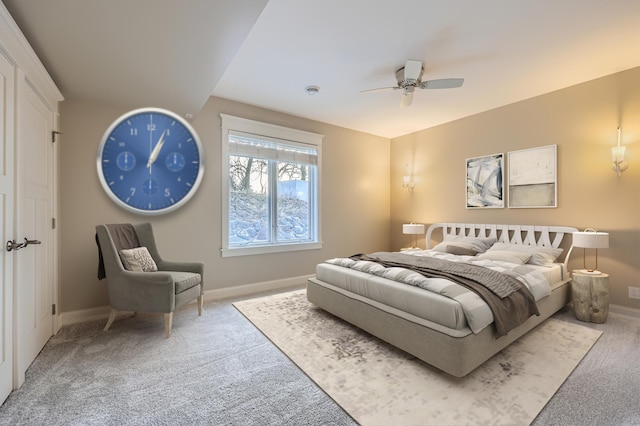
1:04
